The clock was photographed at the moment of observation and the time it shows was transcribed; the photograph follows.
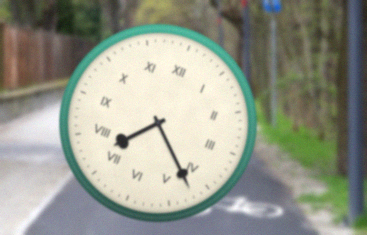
7:22
